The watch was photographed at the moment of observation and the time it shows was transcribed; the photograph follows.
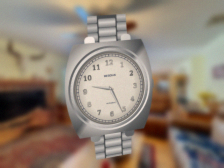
9:26
